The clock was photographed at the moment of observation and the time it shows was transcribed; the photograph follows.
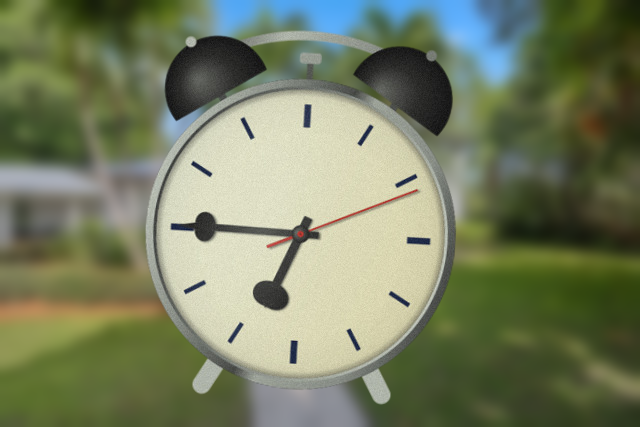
6:45:11
